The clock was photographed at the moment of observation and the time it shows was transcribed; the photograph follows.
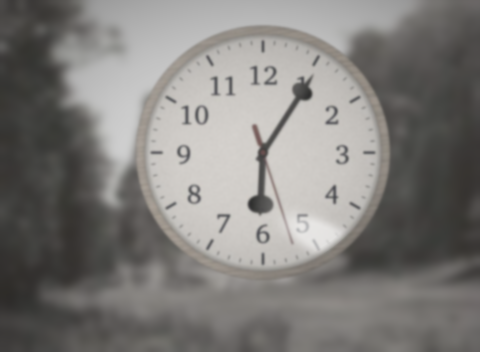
6:05:27
